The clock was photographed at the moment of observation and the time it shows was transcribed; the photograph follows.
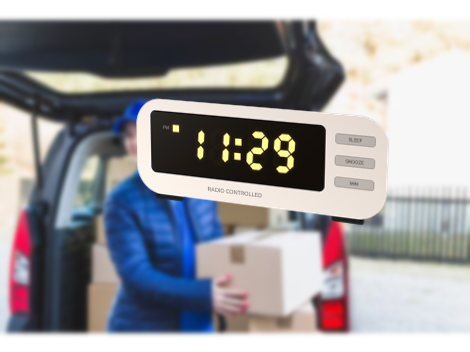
11:29
